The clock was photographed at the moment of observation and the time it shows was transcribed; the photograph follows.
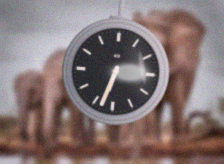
6:33
